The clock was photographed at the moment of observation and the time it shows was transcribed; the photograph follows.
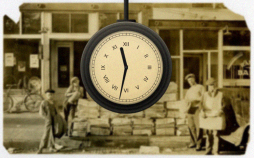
11:32
